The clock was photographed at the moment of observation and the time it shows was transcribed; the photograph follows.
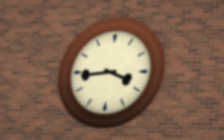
3:44
